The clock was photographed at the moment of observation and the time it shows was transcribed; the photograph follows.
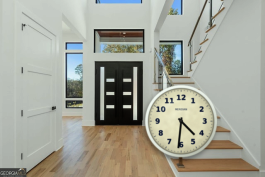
4:31
